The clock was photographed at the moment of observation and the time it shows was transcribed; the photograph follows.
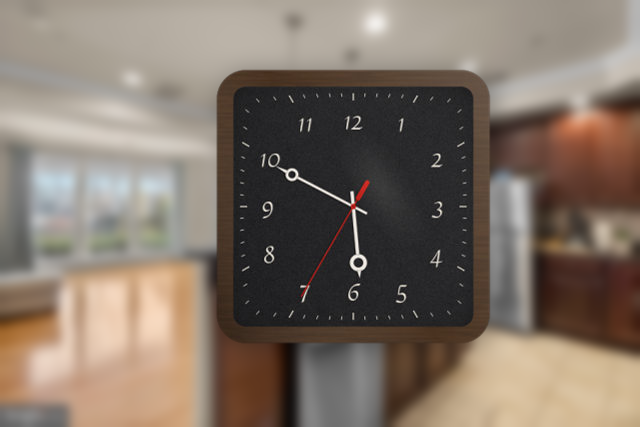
5:49:35
